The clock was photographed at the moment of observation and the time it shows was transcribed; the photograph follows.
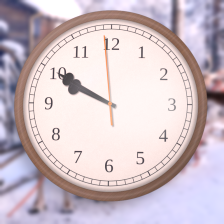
9:49:59
